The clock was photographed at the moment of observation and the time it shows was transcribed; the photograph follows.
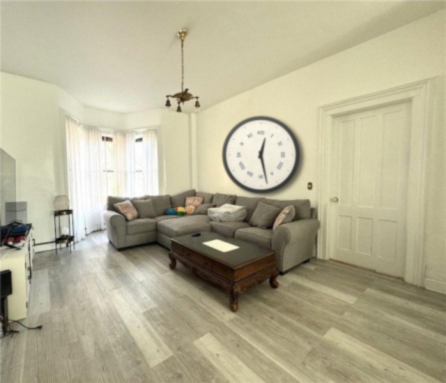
12:28
